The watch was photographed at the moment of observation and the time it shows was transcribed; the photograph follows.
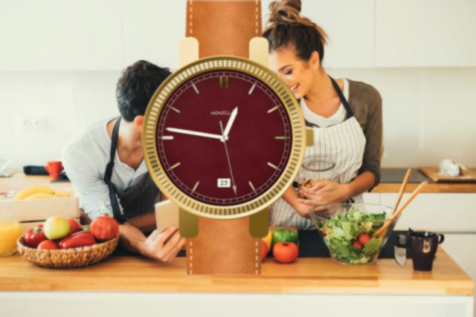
12:46:28
